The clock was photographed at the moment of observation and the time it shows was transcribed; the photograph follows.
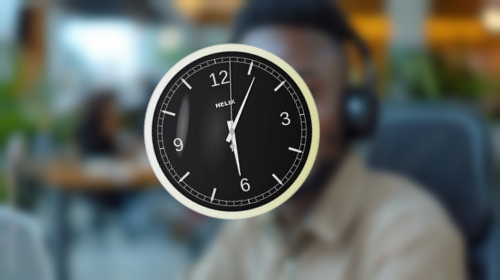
6:06:02
